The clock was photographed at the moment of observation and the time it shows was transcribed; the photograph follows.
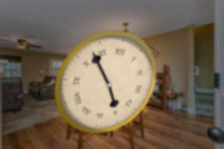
4:53
